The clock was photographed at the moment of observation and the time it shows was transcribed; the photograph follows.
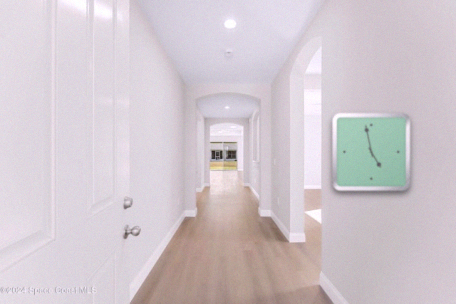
4:58
